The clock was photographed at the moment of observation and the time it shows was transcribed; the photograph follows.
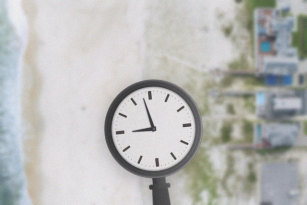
8:58
